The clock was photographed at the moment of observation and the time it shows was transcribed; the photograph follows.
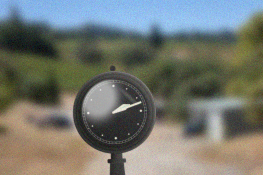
2:12
